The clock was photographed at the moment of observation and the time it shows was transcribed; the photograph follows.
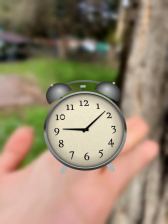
9:08
